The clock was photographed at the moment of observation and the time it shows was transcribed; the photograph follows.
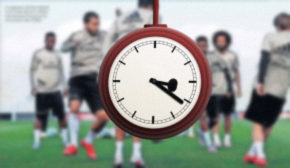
3:21
